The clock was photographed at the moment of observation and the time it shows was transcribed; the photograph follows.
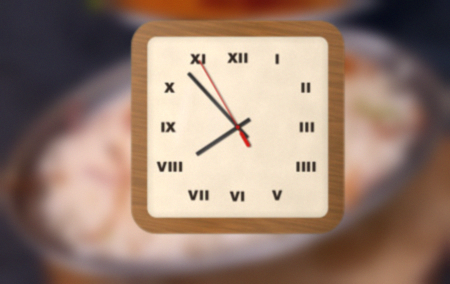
7:52:55
